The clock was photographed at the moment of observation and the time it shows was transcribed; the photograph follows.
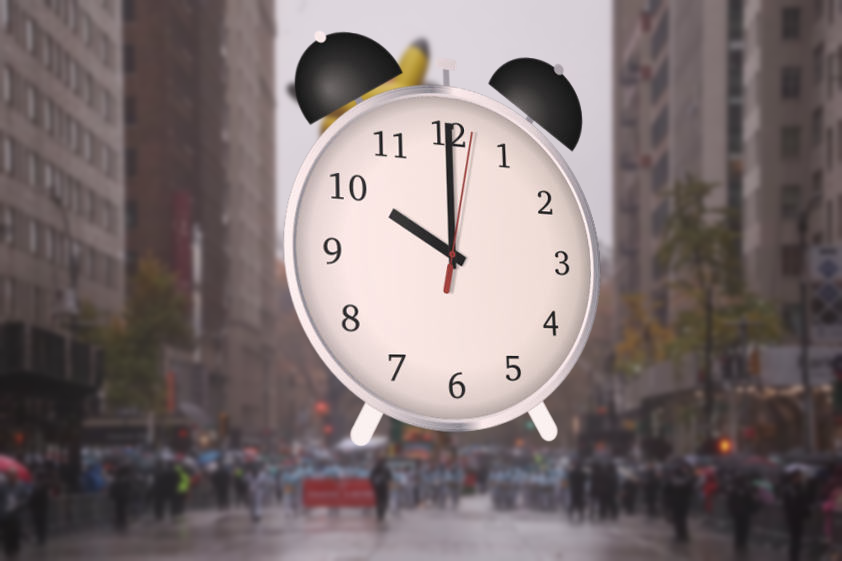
10:00:02
